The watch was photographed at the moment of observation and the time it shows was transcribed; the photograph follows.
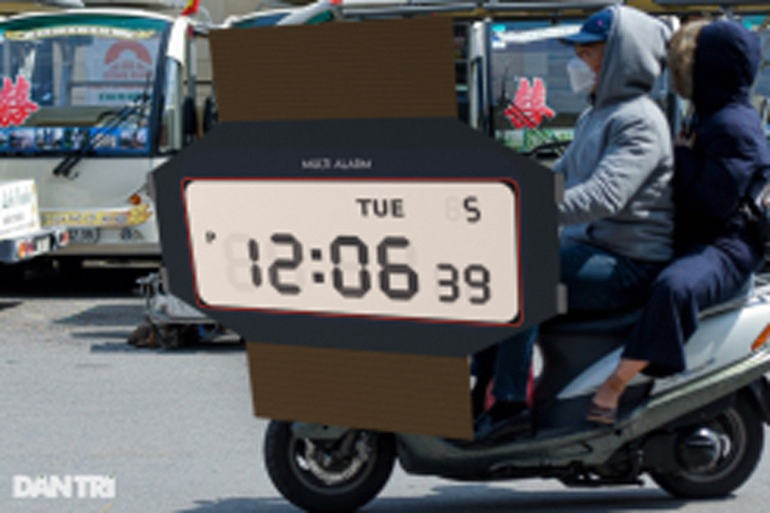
12:06:39
